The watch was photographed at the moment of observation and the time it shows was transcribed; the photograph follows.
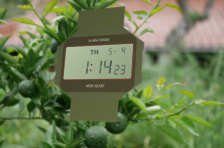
1:14:23
